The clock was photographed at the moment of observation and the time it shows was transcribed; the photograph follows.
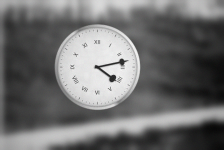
4:13
